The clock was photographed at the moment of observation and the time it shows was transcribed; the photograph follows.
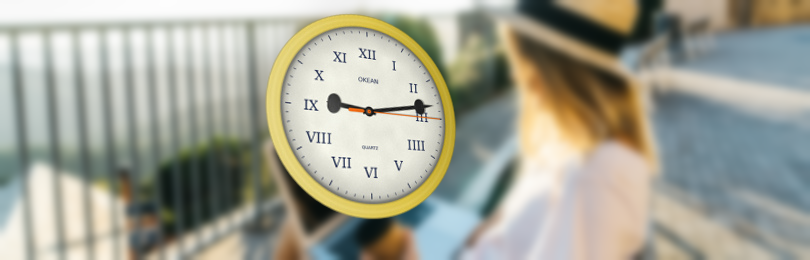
9:13:15
